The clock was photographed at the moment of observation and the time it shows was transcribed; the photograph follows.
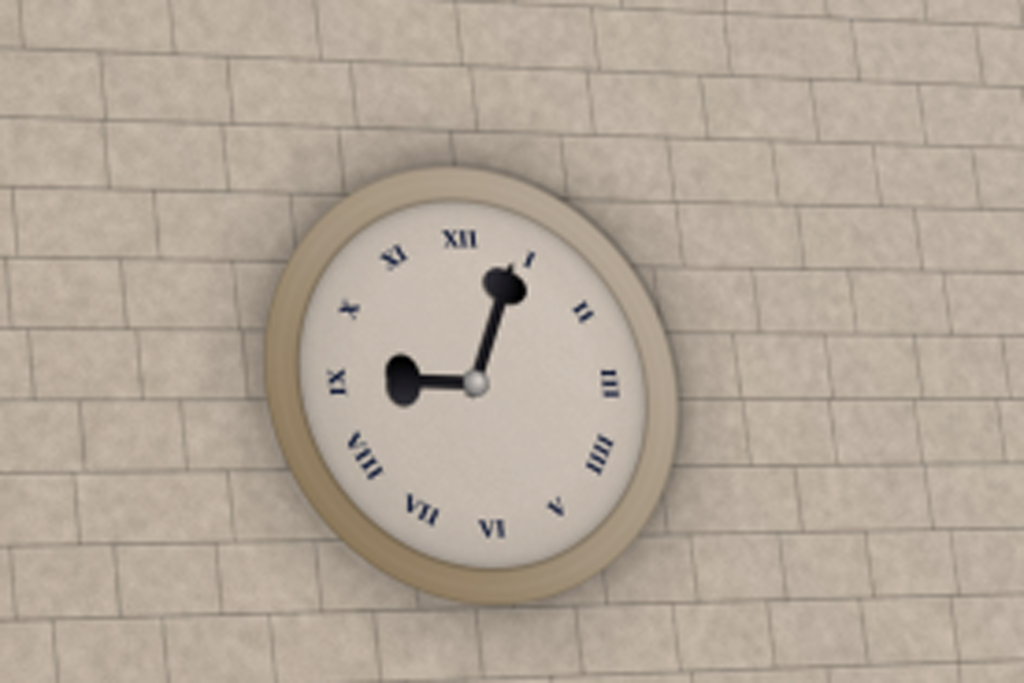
9:04
